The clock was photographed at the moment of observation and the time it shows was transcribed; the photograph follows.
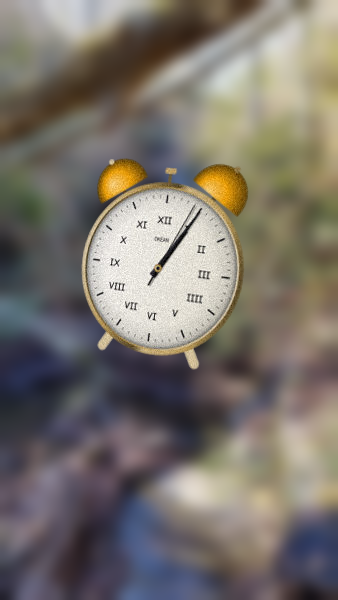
1:05:04
